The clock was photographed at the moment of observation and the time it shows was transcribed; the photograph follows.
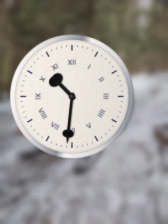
10:31
